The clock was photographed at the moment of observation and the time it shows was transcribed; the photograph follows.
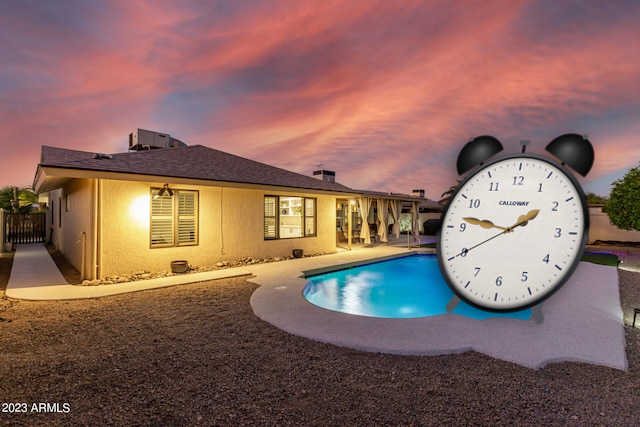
1:46:40
